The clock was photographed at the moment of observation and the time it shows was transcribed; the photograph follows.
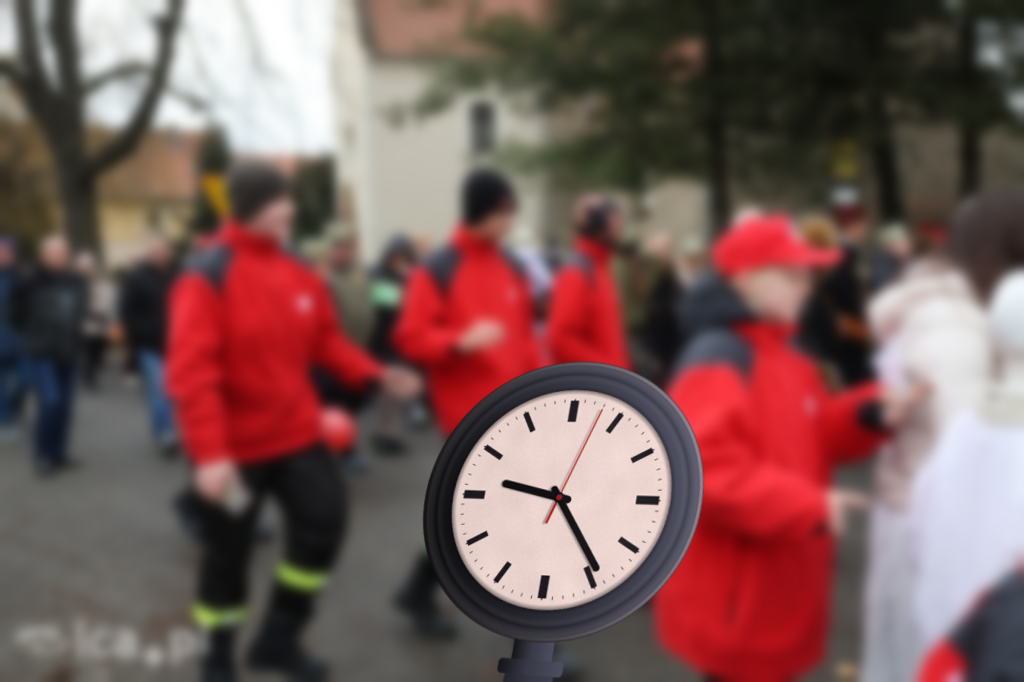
9:24:03
